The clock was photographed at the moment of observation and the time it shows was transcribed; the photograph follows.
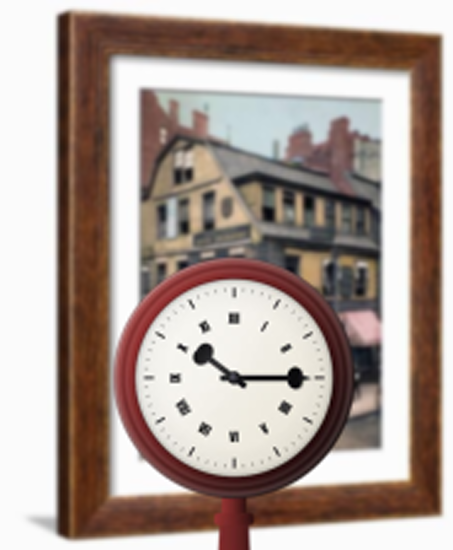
10:15
